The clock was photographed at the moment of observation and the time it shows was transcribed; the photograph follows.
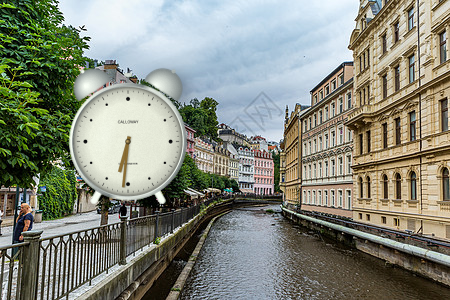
6:31
